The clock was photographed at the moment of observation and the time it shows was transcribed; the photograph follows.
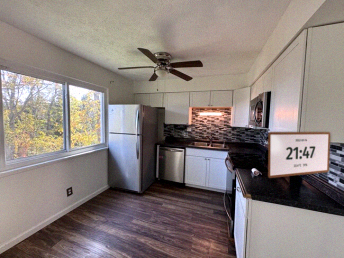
21:47
